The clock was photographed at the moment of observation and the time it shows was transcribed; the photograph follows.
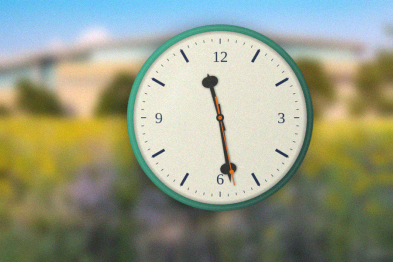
11:28:28
